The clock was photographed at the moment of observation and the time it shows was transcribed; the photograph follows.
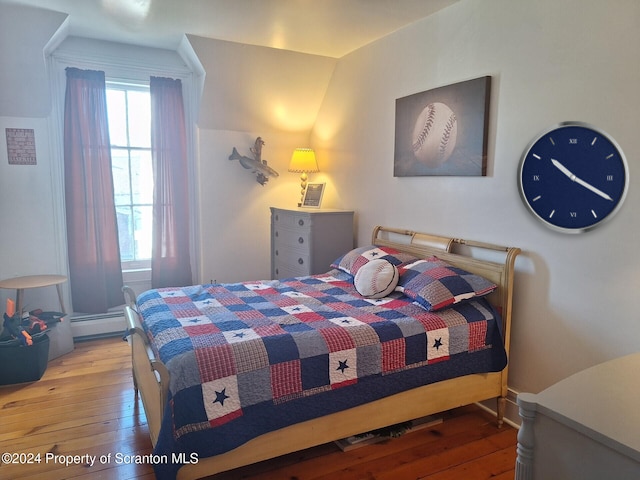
10:20
